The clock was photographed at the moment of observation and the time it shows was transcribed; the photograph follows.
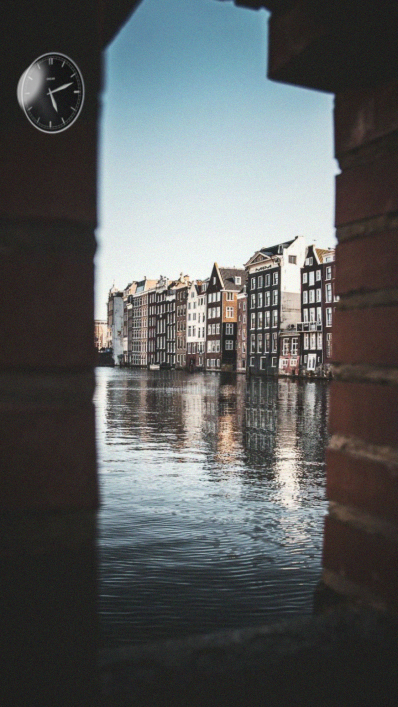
5:12
